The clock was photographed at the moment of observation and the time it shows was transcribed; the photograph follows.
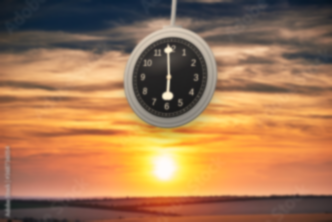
5:59
